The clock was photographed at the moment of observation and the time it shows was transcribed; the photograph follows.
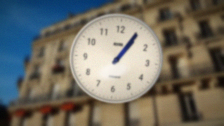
1:05
